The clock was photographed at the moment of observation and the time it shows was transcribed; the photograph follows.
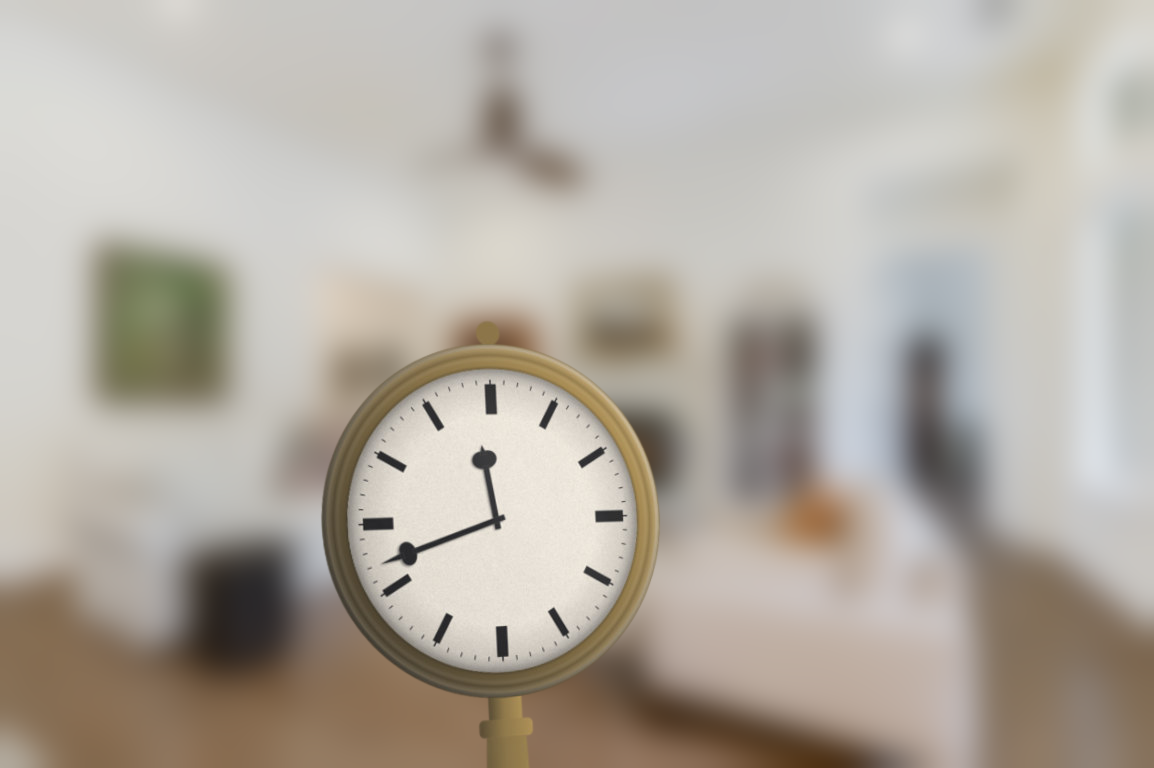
11:42
